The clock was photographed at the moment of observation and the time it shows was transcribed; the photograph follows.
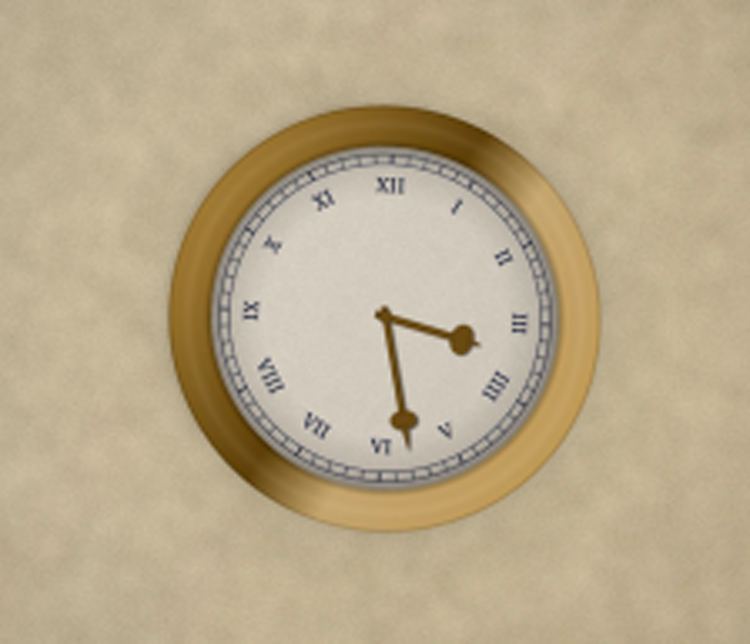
3:28
